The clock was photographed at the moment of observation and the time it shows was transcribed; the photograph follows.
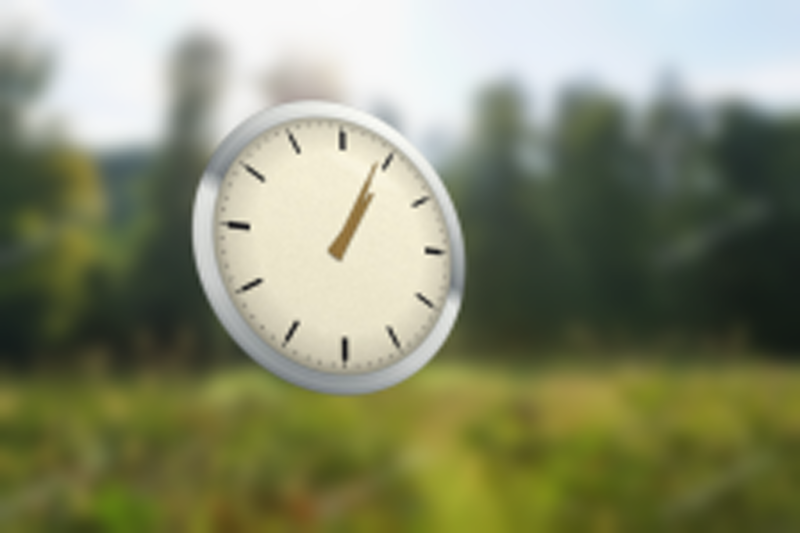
1:04
